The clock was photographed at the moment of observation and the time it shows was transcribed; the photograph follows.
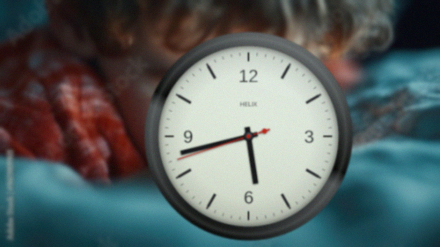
5:42:42
